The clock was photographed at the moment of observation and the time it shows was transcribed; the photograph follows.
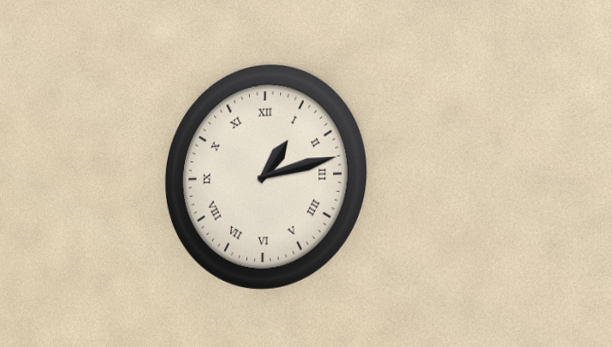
1:13
